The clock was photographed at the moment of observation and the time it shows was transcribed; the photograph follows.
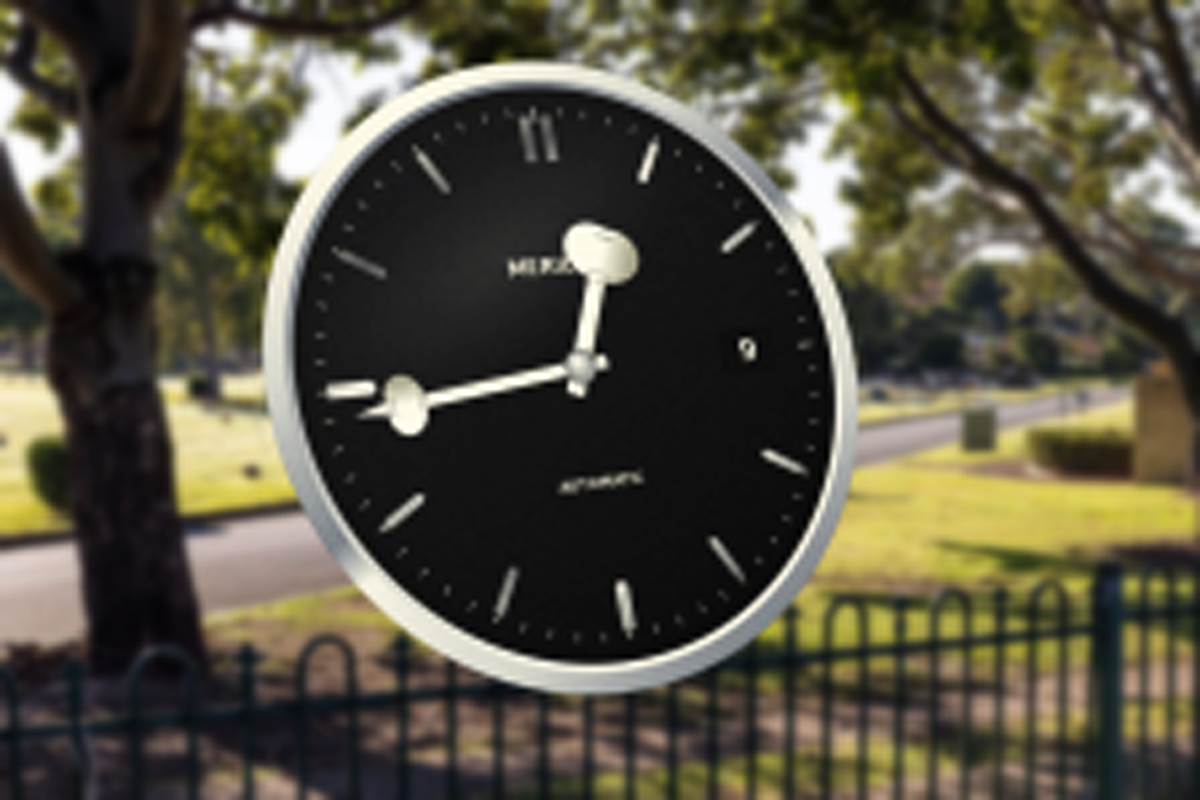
12:44
